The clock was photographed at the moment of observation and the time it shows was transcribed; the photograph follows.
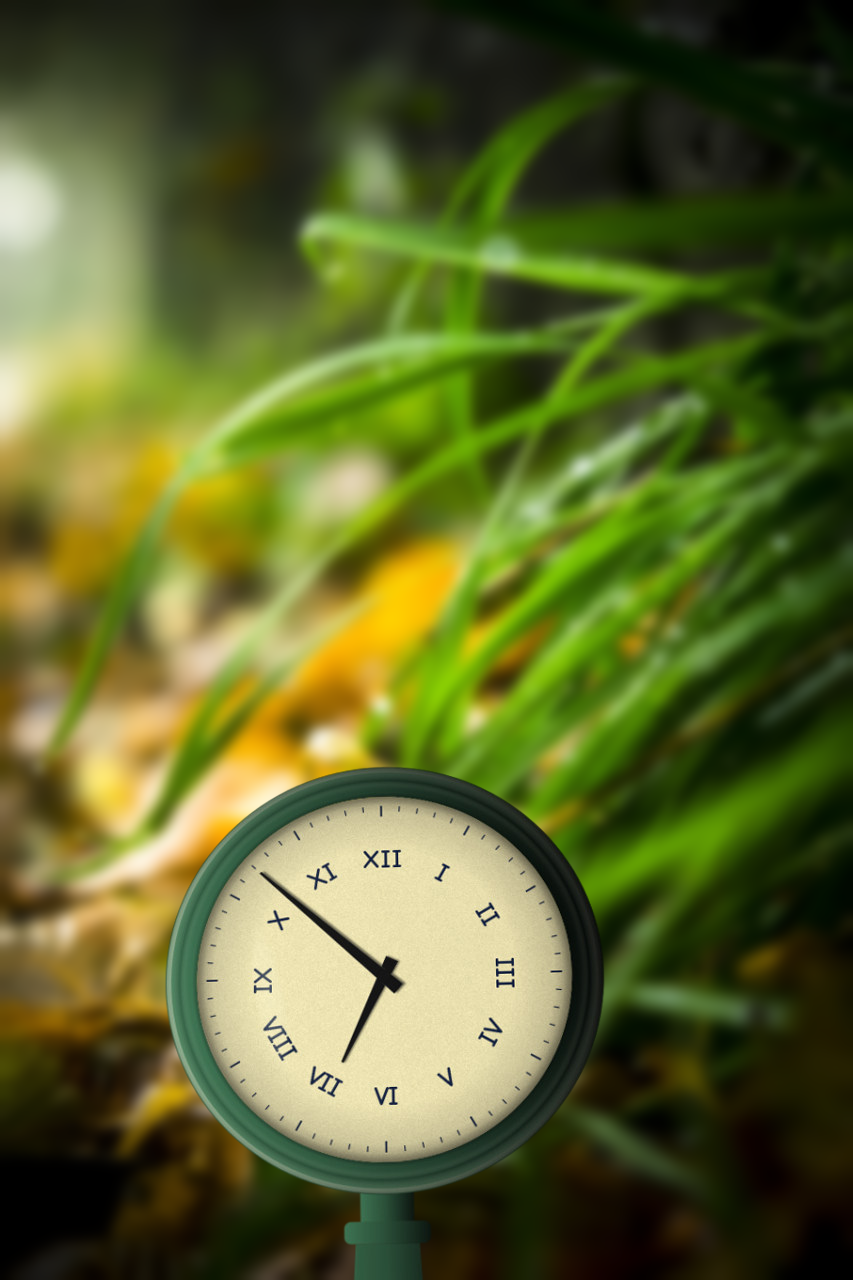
6:52
